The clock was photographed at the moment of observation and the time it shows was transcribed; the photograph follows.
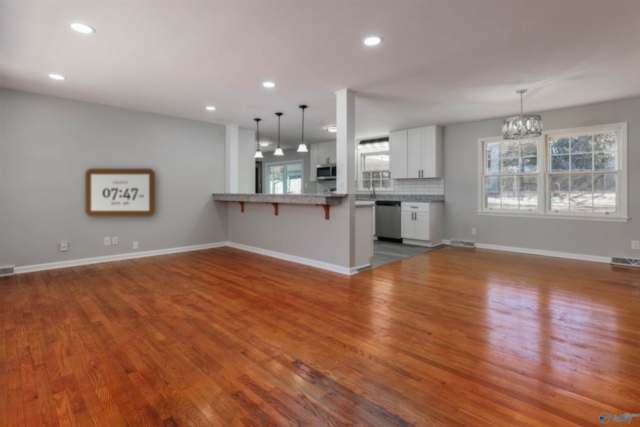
7:47
